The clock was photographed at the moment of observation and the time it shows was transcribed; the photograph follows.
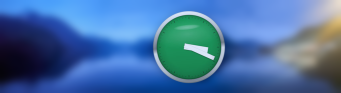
3:19
